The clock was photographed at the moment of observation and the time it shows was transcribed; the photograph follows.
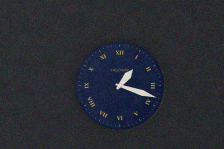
1:18
